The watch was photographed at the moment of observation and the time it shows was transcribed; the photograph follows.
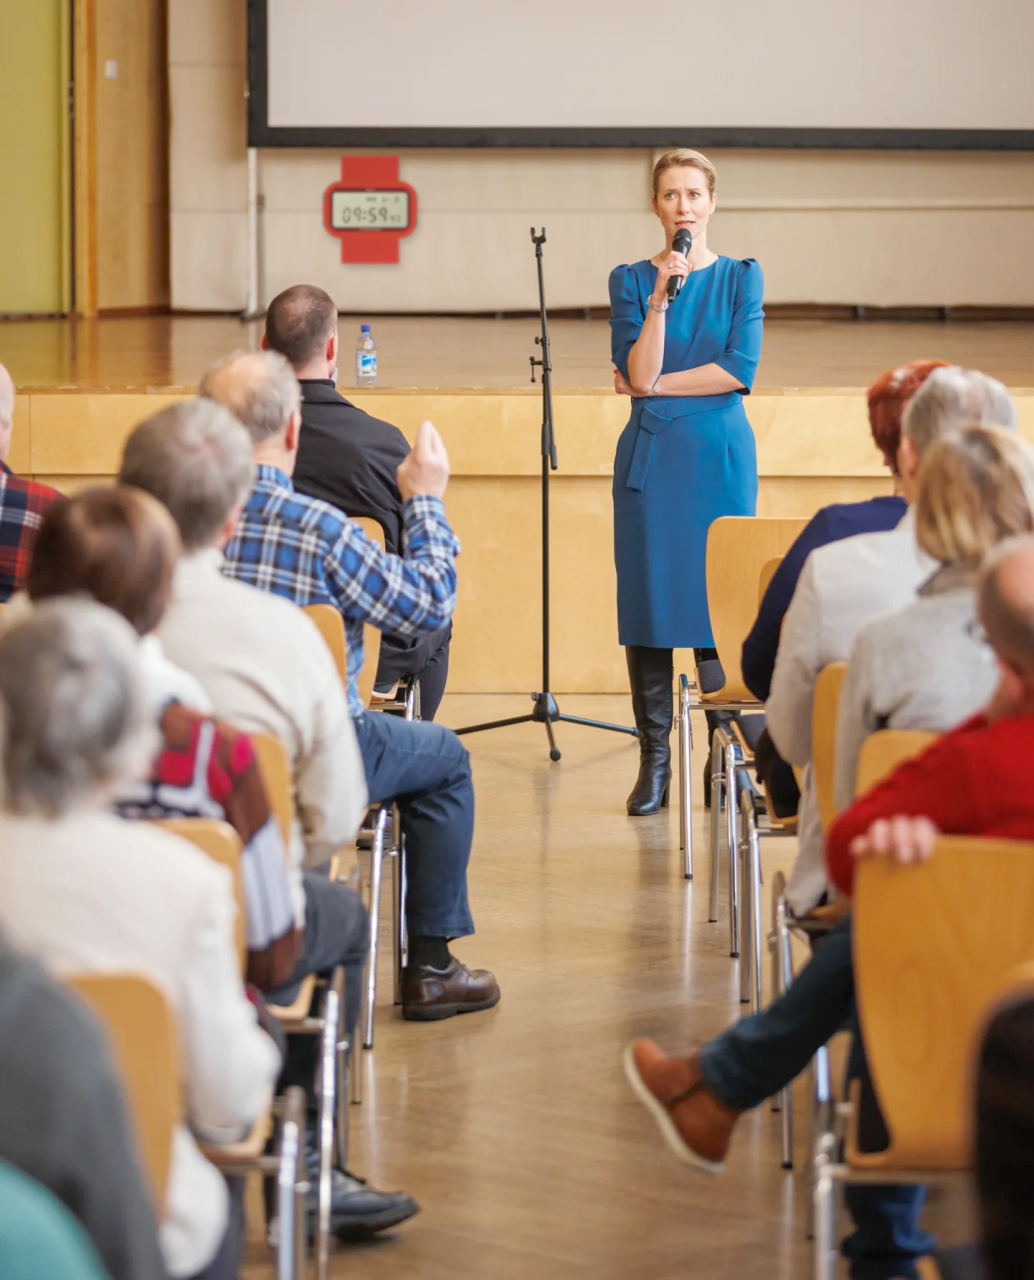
9:59
